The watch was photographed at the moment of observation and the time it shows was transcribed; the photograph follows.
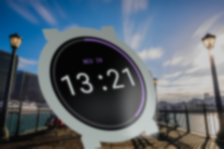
13:21
